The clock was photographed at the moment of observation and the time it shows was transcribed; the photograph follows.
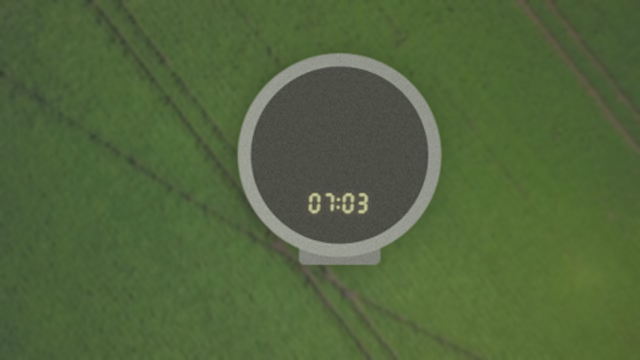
7:03
